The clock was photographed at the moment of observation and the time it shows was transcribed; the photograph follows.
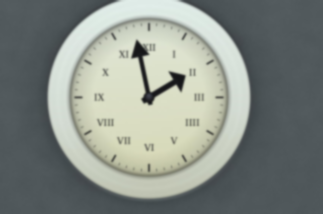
1:58
